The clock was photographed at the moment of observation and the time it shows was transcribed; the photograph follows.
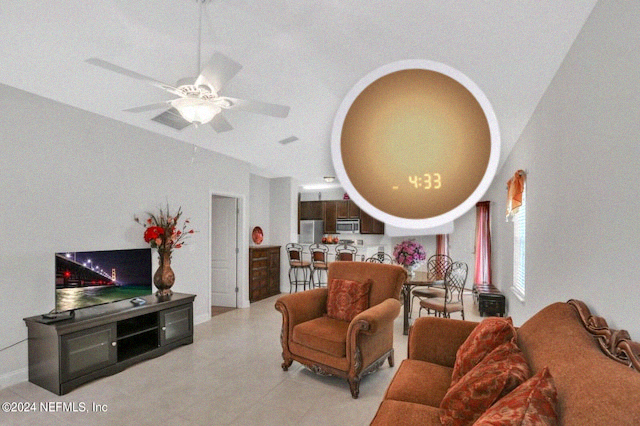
4:33
